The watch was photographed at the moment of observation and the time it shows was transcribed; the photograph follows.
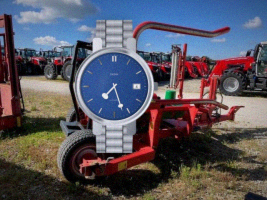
7:27
